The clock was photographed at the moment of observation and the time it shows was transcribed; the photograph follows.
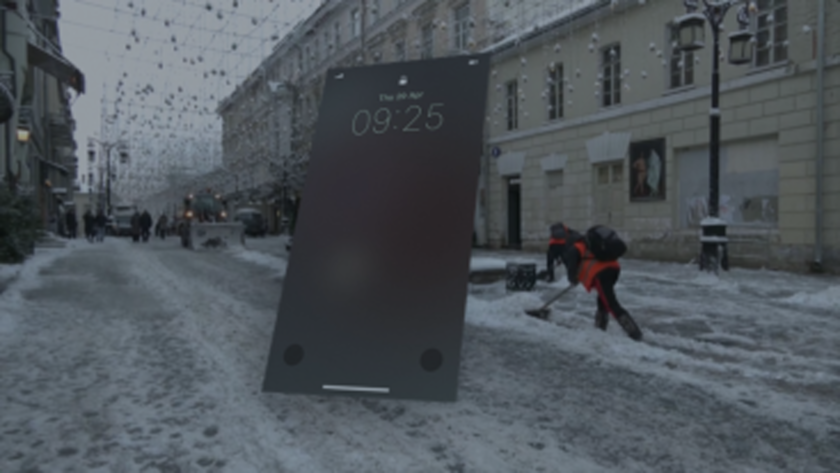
9:25
